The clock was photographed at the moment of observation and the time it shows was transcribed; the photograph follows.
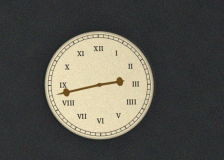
2:43
